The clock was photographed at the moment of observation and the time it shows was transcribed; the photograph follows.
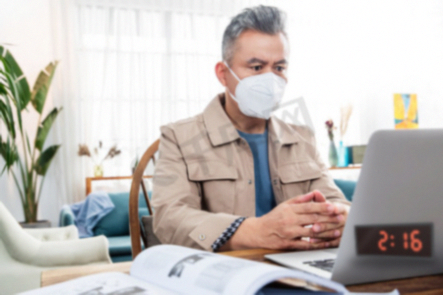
2:16
